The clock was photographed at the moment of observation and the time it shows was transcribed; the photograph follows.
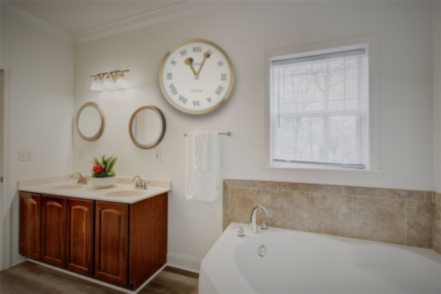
11:04
